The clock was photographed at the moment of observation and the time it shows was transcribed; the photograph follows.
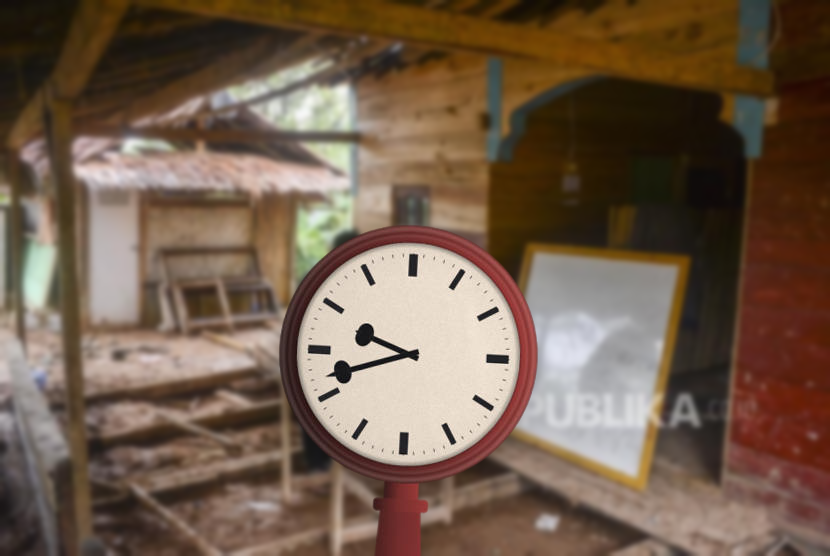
9:42
